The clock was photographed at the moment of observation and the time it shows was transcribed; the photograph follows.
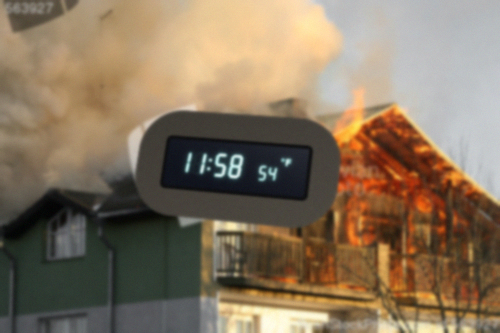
11:58
